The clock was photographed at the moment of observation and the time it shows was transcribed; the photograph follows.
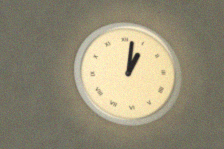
1:02
